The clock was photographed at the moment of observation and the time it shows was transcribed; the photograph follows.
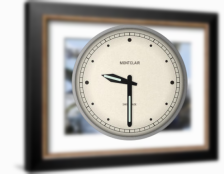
9:30
